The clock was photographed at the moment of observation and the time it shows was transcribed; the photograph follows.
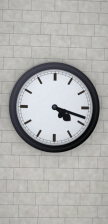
4:18
